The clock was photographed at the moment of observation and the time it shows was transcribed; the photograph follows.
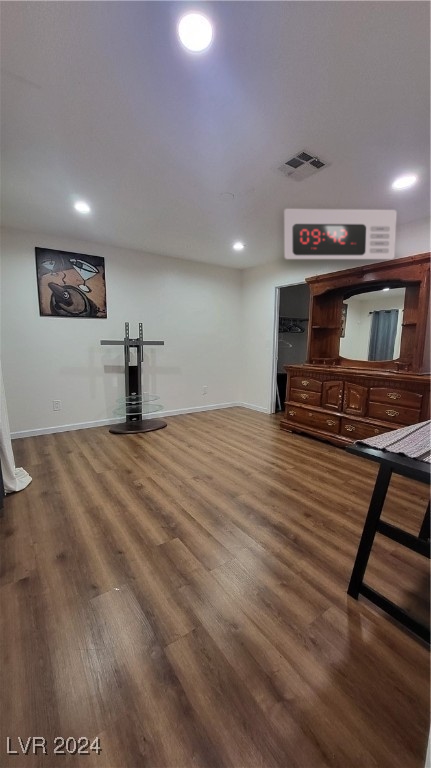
9:42
